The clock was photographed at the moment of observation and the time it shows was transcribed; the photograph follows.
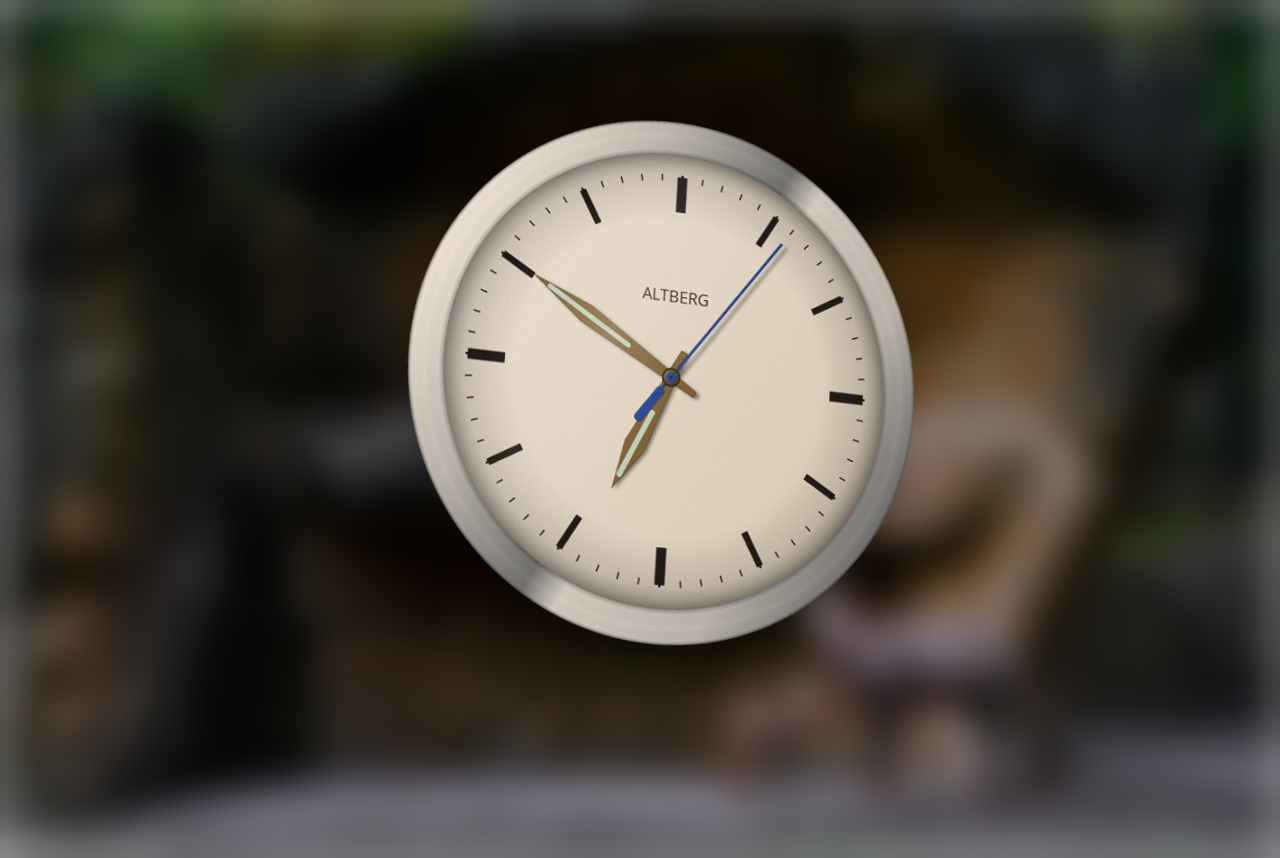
6:50:06
